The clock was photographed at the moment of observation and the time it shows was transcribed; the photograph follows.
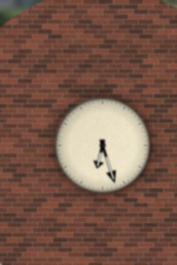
6:27
